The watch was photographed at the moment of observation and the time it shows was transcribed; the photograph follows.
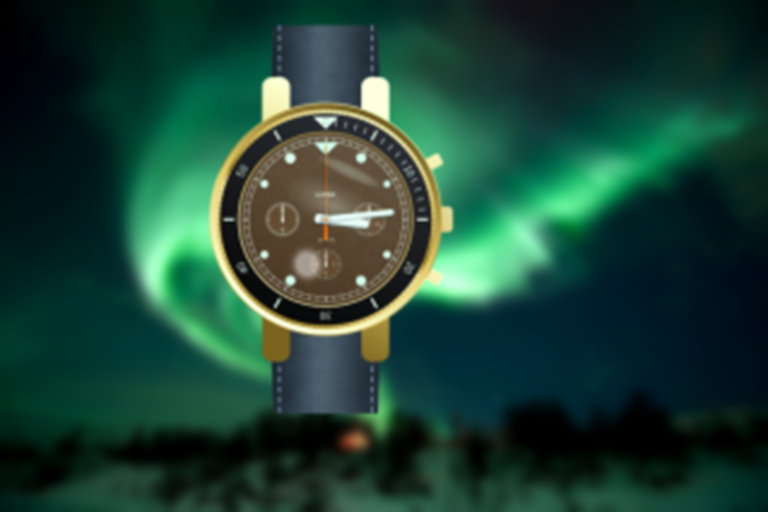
3:14
